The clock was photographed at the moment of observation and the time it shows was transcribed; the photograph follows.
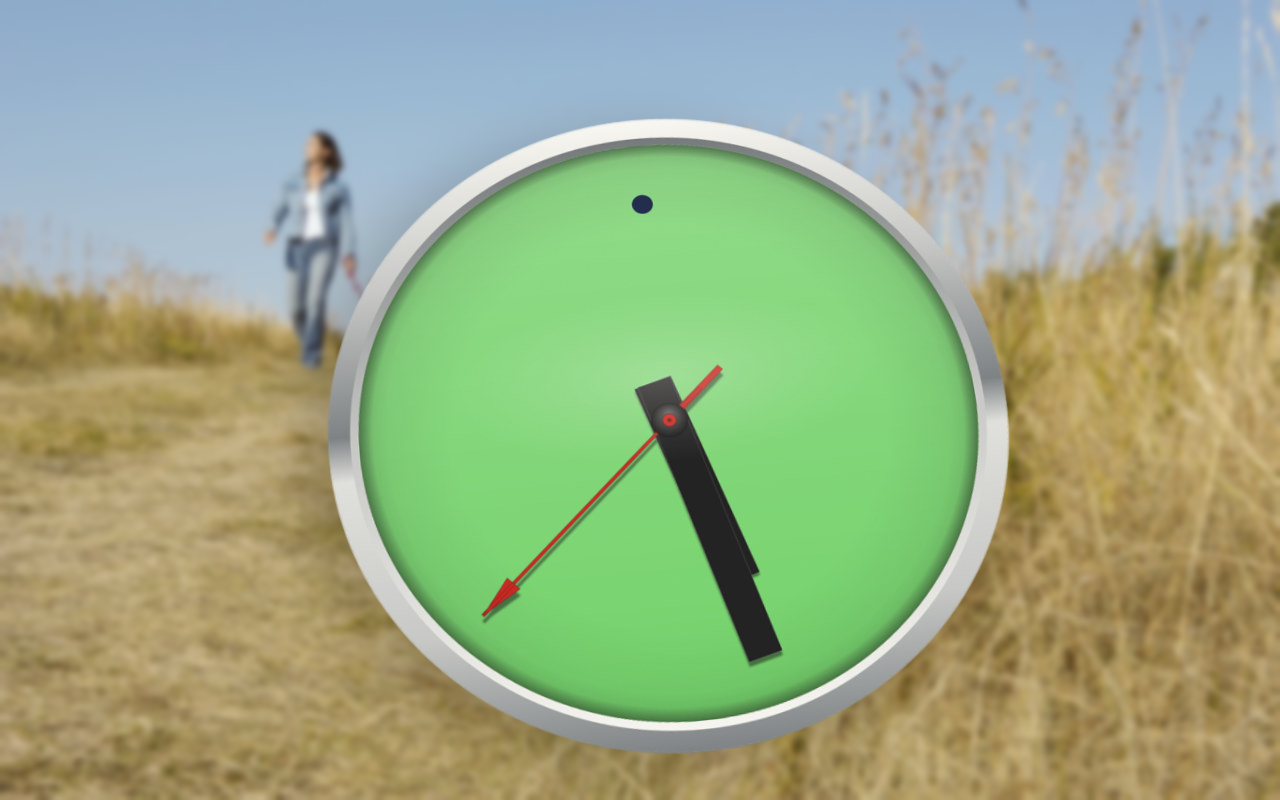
5:27:38
